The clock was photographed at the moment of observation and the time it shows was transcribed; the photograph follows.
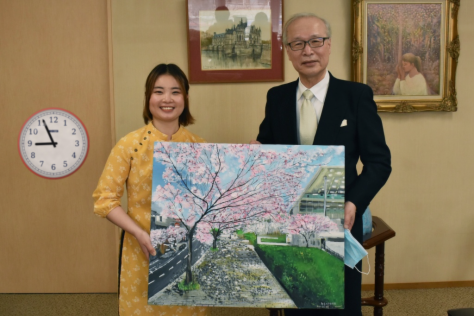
8:56
